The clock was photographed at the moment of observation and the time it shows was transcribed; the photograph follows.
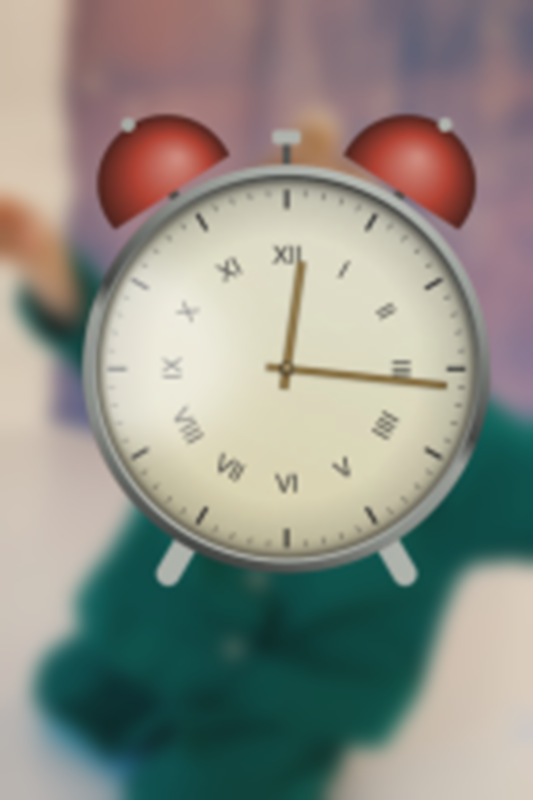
12:16
